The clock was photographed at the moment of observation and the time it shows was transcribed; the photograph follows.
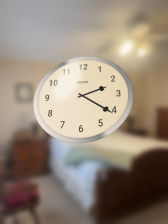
2:21
